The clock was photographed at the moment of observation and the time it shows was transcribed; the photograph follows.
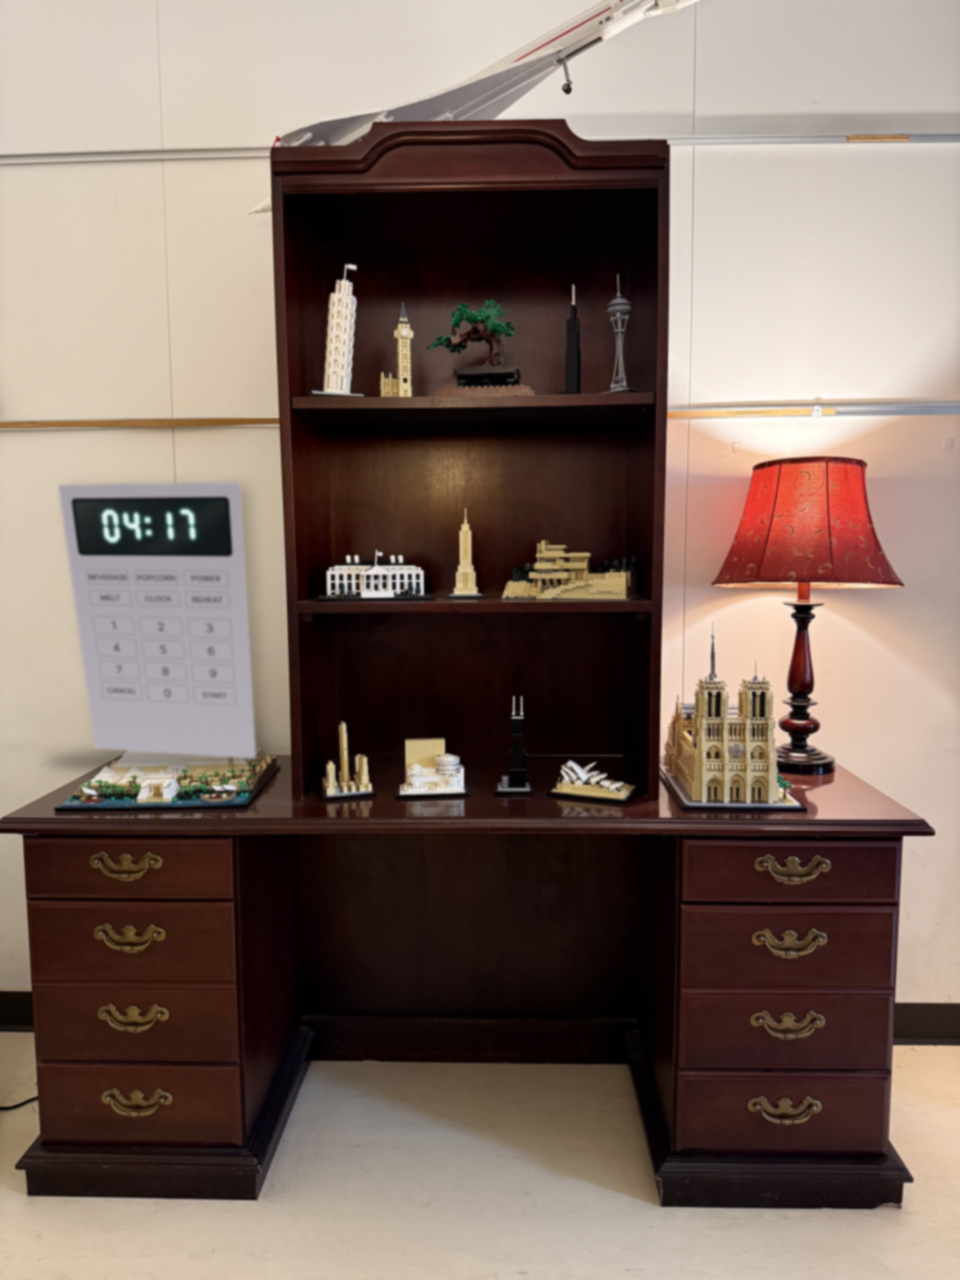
4:17
